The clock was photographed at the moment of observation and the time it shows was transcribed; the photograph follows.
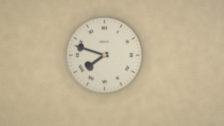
7:48
